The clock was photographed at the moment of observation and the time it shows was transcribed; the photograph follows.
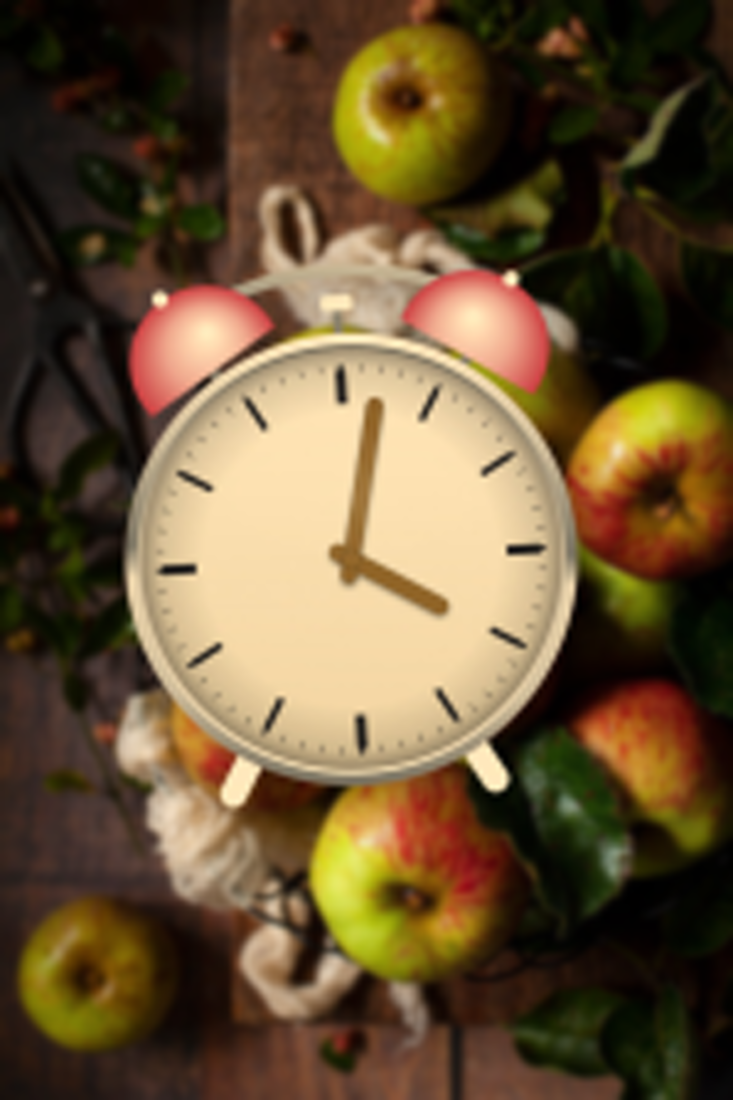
4:02
